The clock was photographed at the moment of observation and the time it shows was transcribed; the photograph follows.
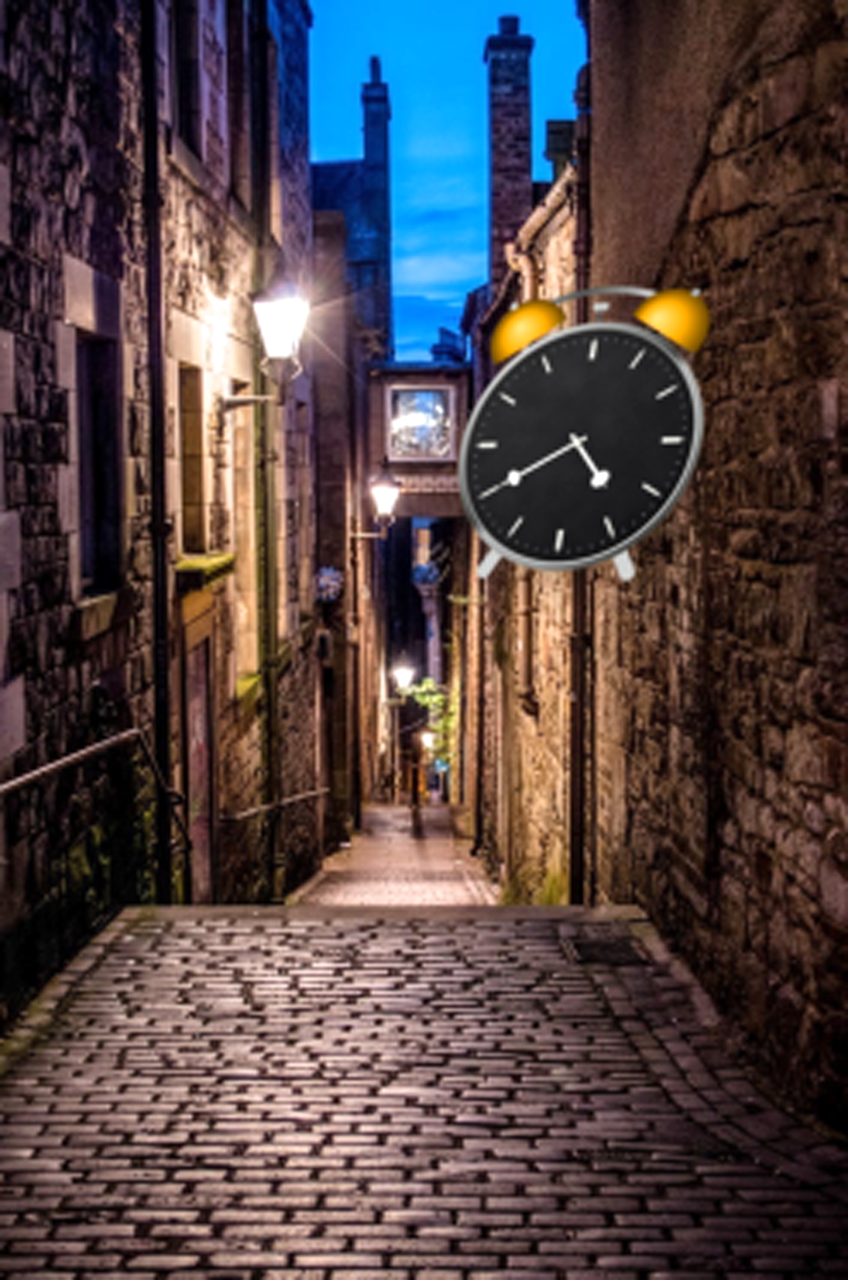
4:40
